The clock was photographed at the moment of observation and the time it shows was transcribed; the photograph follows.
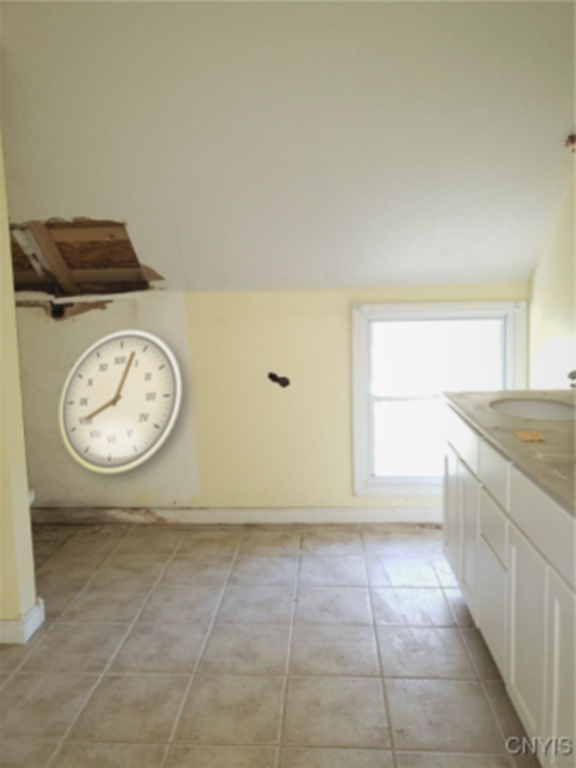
8:03
